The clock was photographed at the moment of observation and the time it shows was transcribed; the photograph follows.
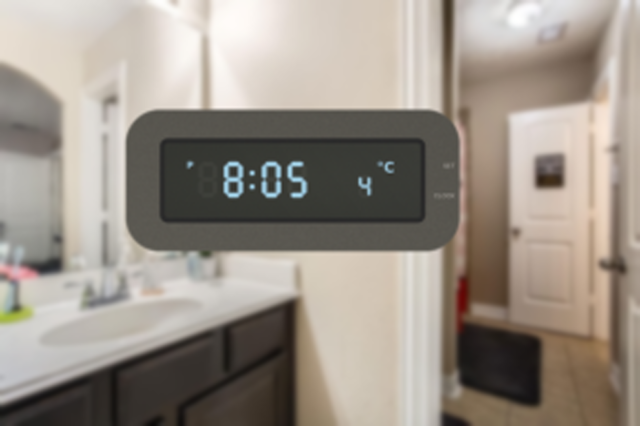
8:05
